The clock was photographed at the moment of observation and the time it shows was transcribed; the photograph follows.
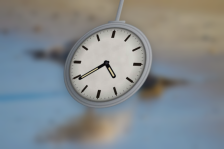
4:39
